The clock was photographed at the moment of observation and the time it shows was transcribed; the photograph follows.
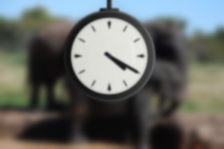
4:20
